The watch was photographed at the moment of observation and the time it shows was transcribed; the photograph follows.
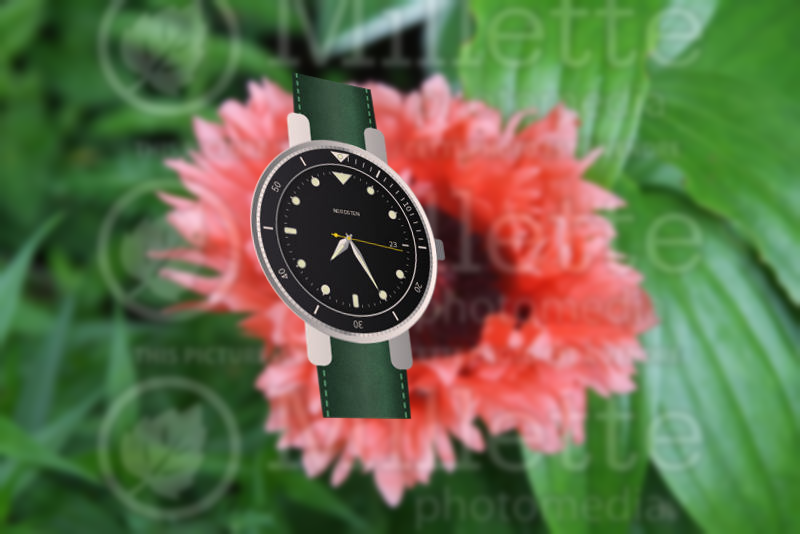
7:25:16
